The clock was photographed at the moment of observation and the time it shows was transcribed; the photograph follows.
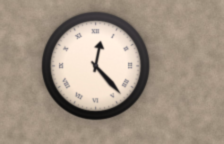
12:23
